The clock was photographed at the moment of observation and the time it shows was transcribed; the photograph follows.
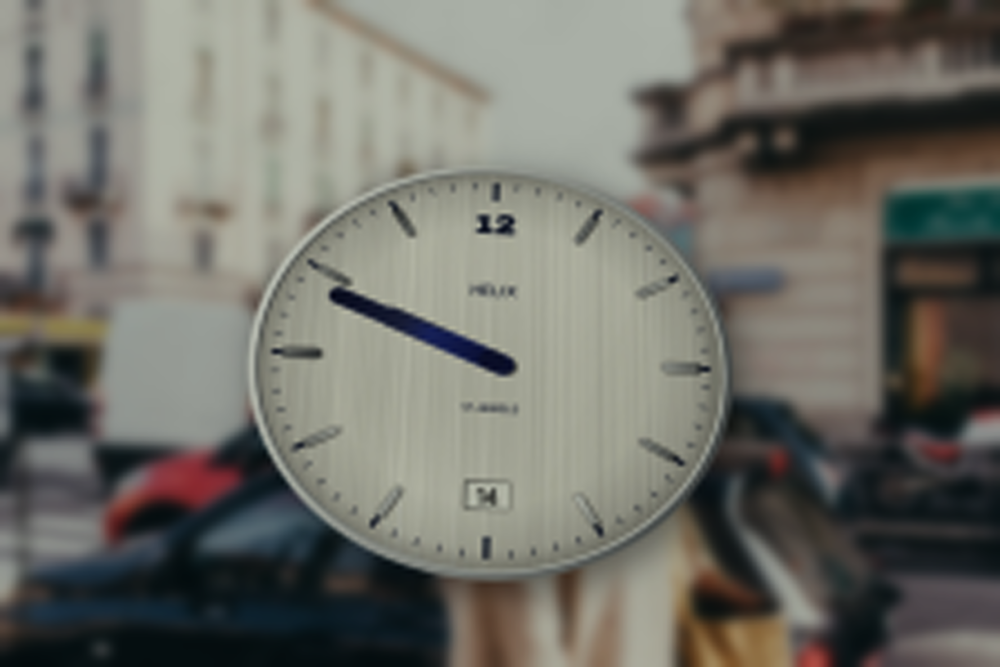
9:49
